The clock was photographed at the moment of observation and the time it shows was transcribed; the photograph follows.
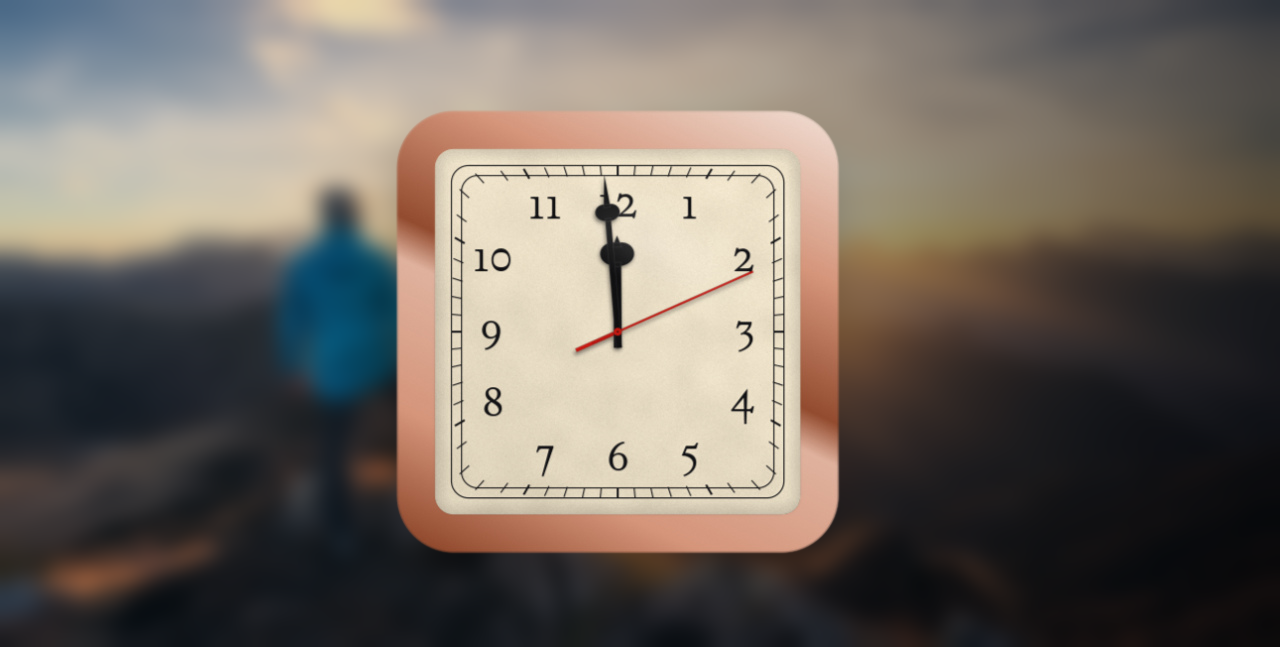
11:59:11
